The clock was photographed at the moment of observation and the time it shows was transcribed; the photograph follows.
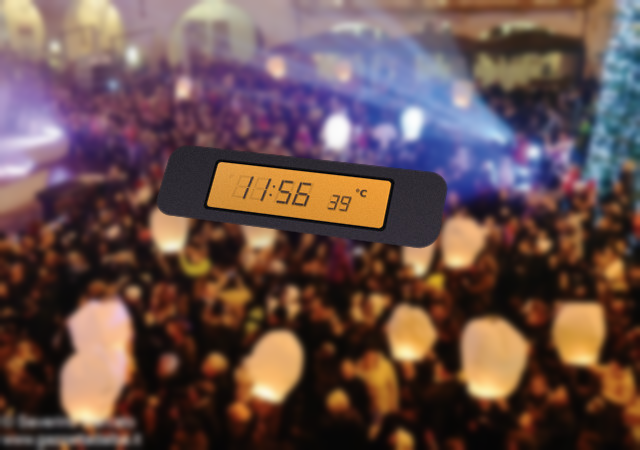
11:56
